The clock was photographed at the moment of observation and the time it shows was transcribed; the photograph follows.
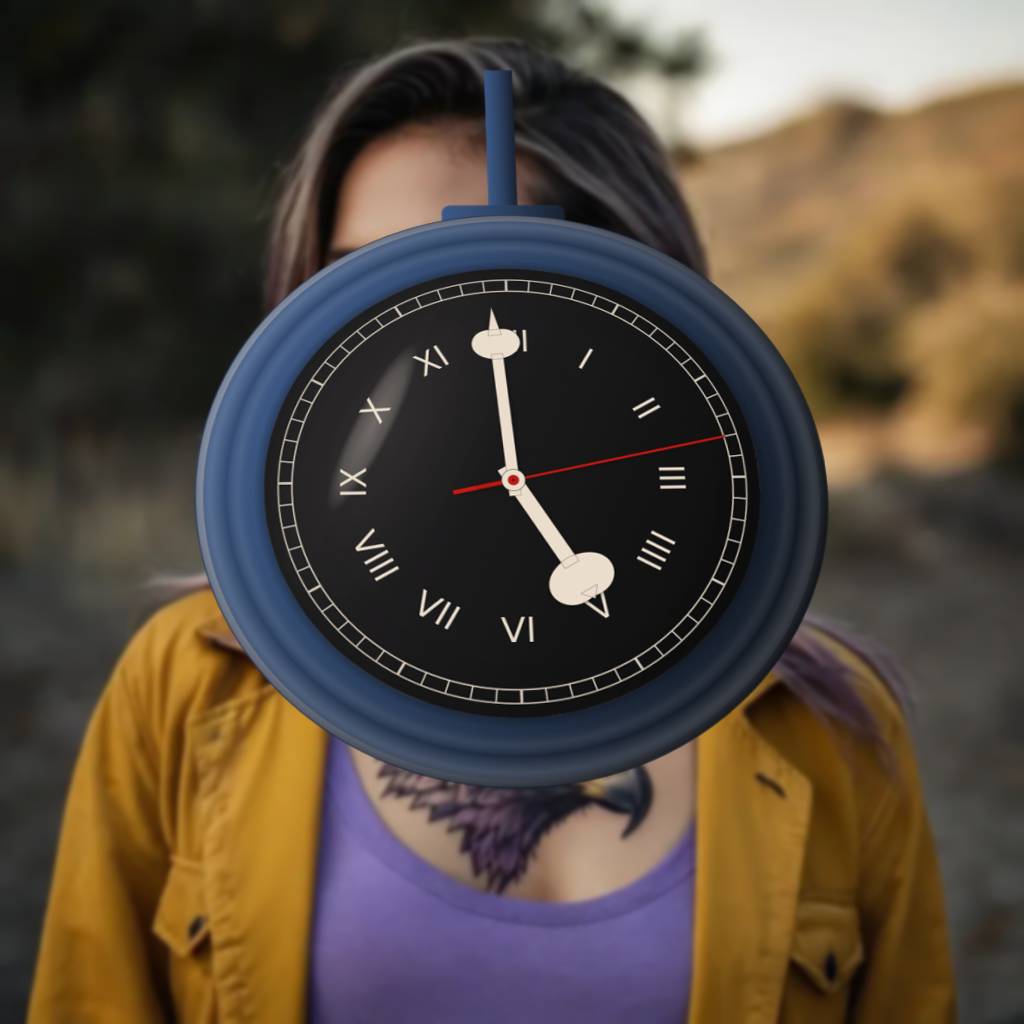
4:59:13
